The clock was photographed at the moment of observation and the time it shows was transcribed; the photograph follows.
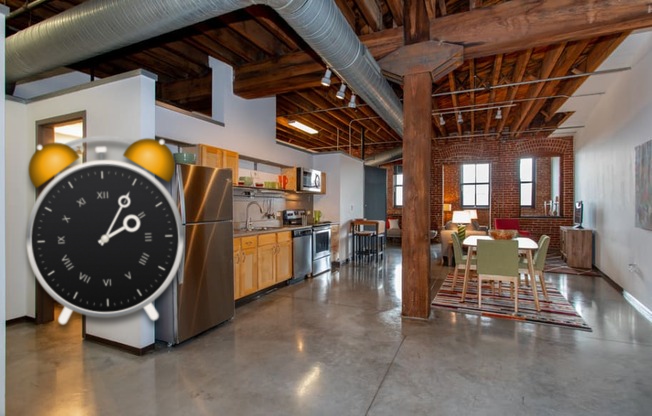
2:05
